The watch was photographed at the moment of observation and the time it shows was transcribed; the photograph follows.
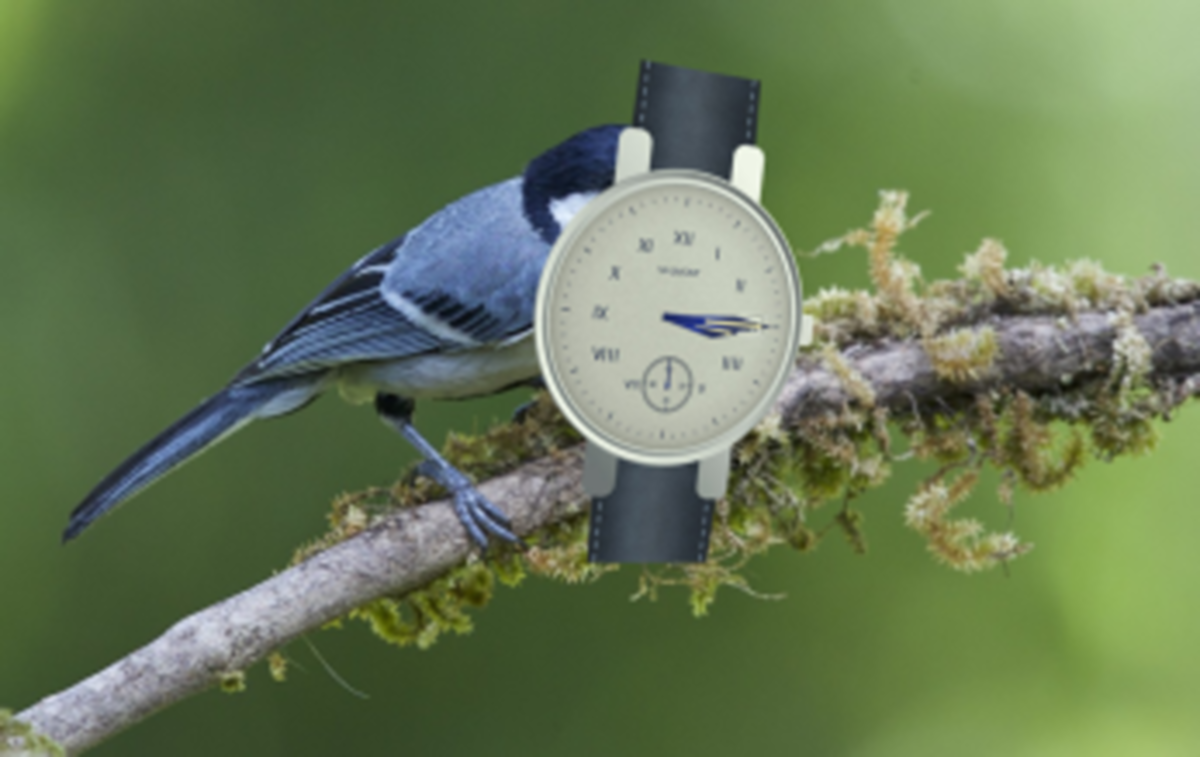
3:15
